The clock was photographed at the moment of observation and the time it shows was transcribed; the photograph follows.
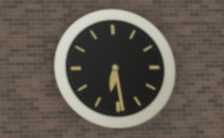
6:29
